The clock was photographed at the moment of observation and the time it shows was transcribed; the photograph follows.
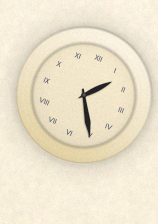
1:25
